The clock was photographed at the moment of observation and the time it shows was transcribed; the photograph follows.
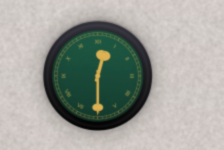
12:30
